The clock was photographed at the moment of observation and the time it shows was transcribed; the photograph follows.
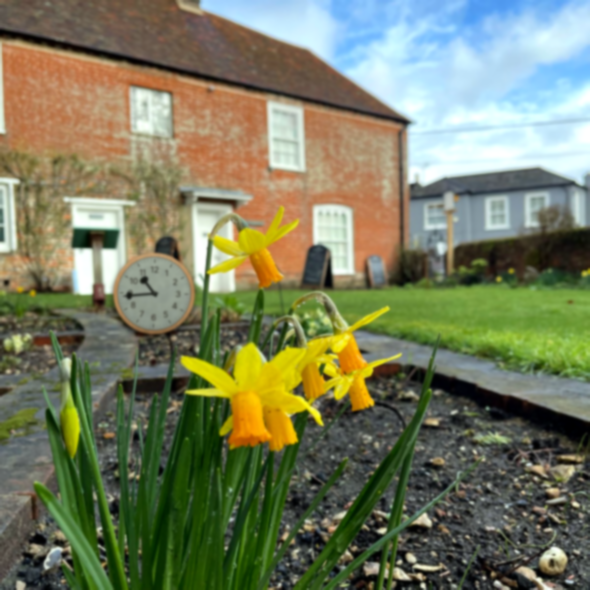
10:44
